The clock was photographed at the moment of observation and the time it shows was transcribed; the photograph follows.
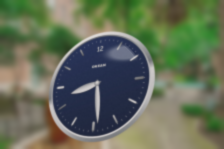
8:29
